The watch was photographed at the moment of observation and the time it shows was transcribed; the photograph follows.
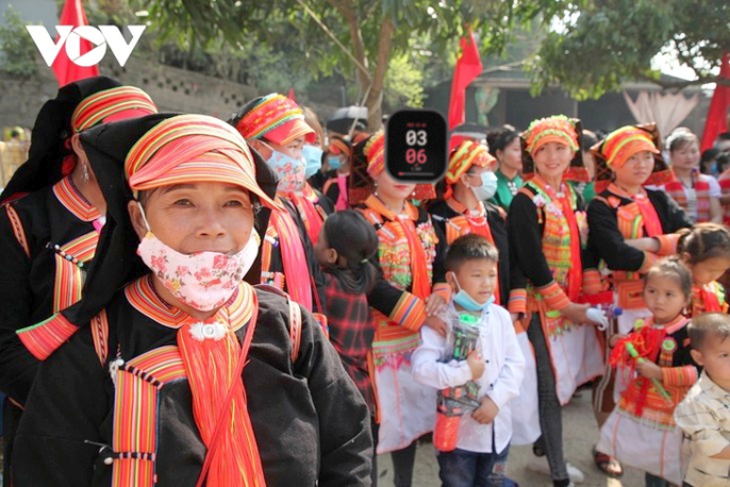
3:06
